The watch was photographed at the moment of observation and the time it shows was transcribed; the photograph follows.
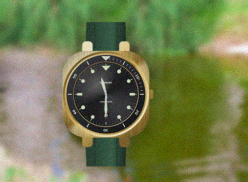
11:30
